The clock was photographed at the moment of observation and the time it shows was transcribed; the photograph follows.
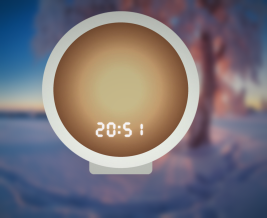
20:51
